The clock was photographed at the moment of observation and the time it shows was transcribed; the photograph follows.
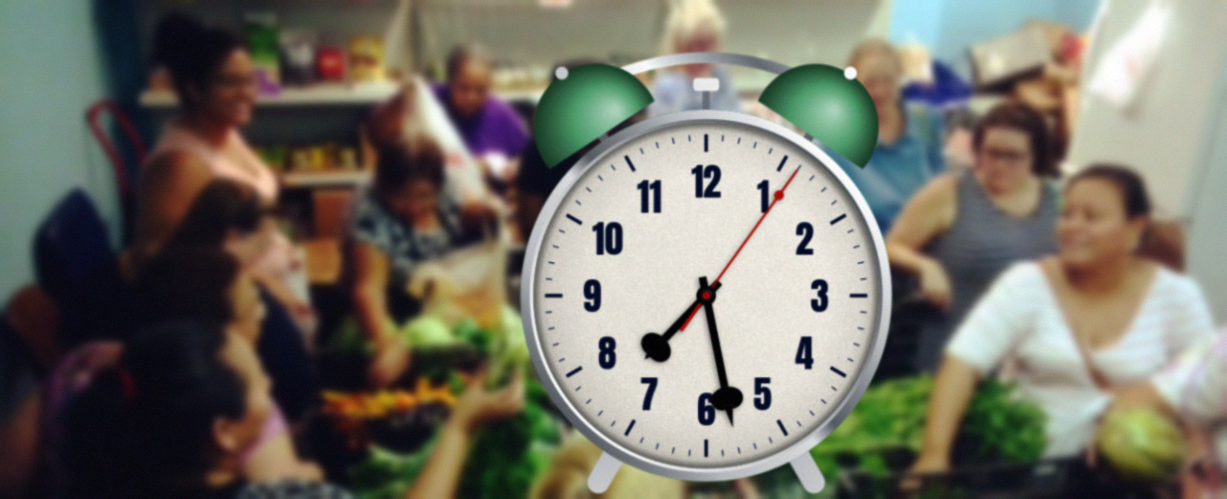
7:28:06
